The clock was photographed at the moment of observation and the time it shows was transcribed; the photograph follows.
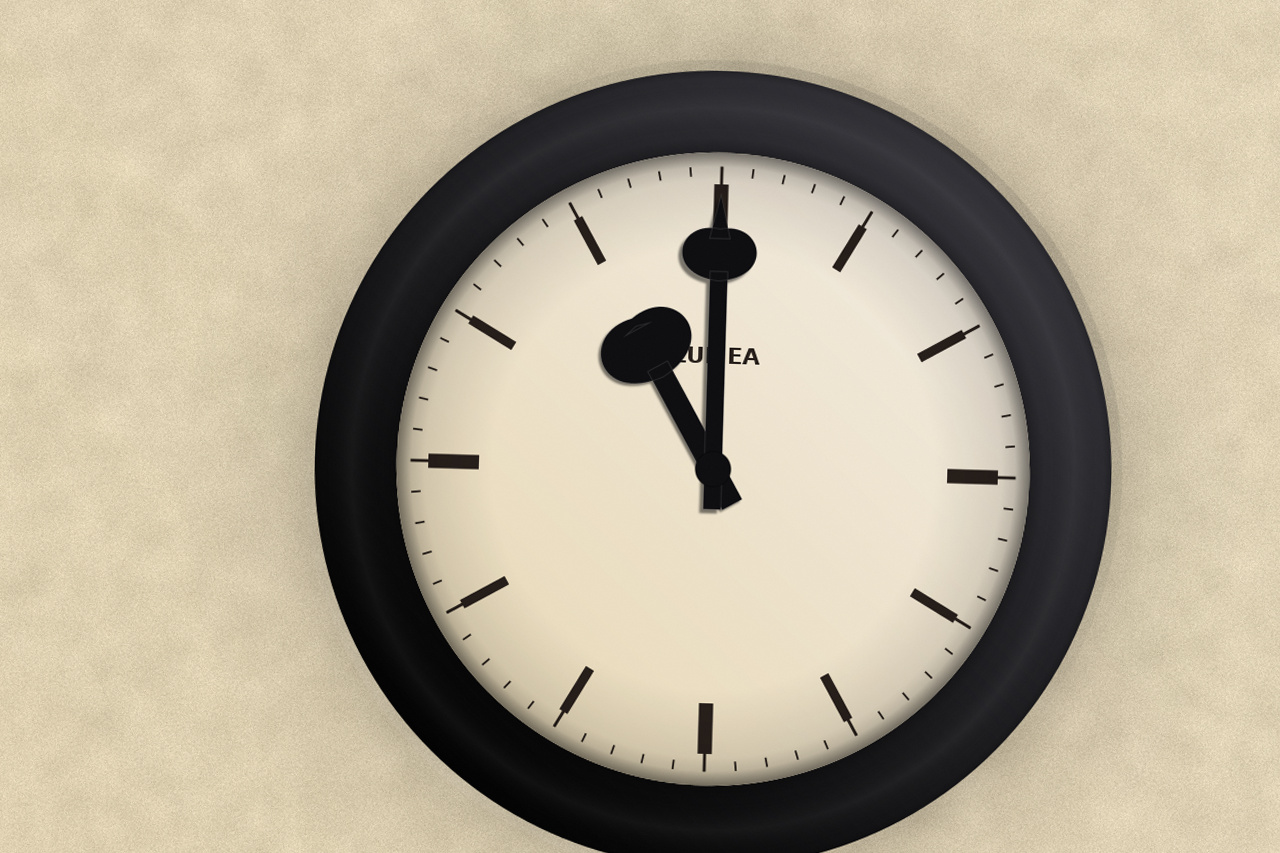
11:00
